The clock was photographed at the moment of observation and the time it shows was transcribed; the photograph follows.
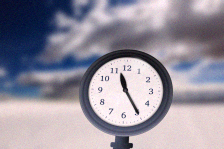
11:25
